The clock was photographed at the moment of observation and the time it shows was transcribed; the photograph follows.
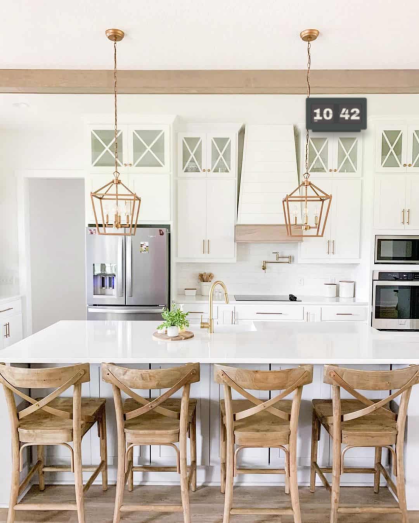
10:42
